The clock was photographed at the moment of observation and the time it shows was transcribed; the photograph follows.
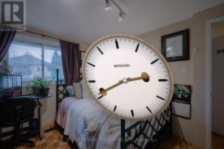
2:41
